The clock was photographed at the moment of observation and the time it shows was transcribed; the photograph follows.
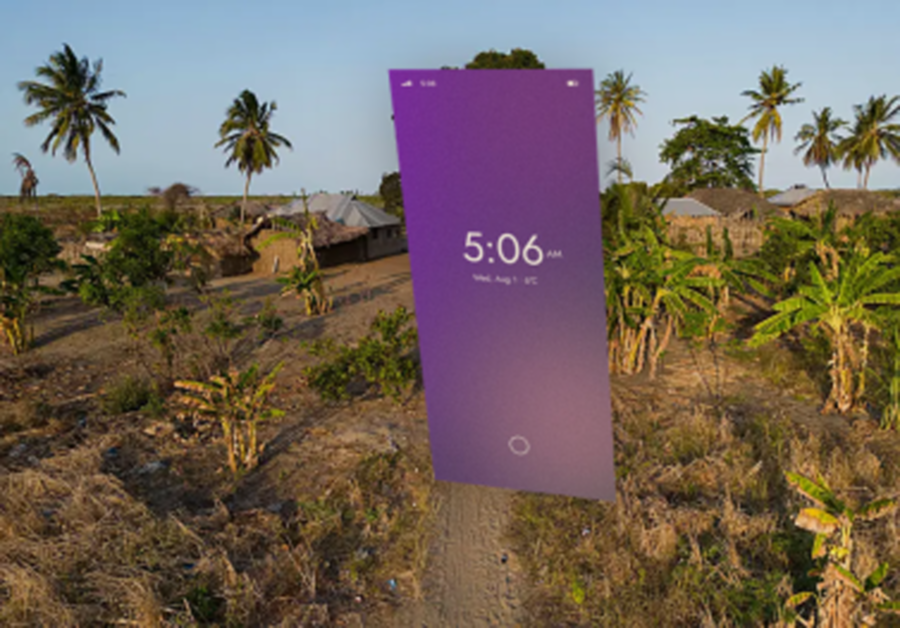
5:06
